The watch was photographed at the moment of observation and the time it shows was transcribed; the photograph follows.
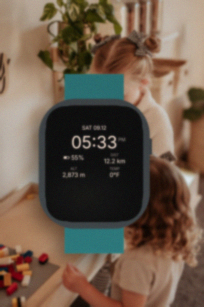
5:33
